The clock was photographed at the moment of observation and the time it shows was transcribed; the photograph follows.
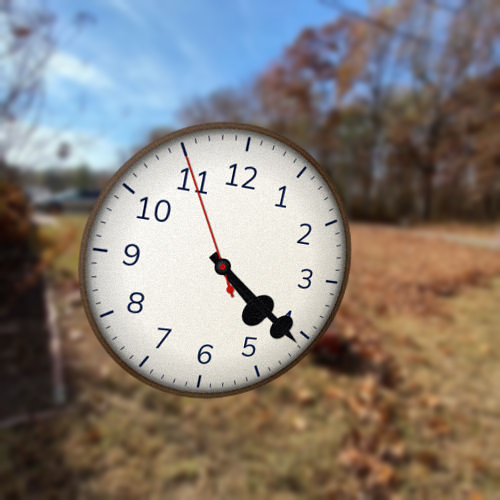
4:20:55
